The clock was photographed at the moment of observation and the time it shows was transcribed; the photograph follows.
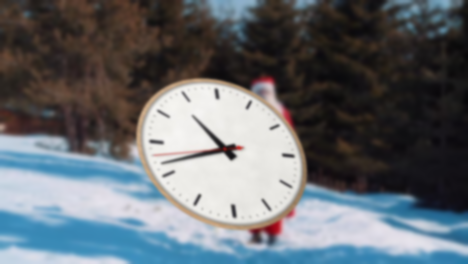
10:41:43
